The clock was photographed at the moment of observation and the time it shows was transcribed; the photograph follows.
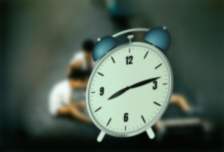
8:13
